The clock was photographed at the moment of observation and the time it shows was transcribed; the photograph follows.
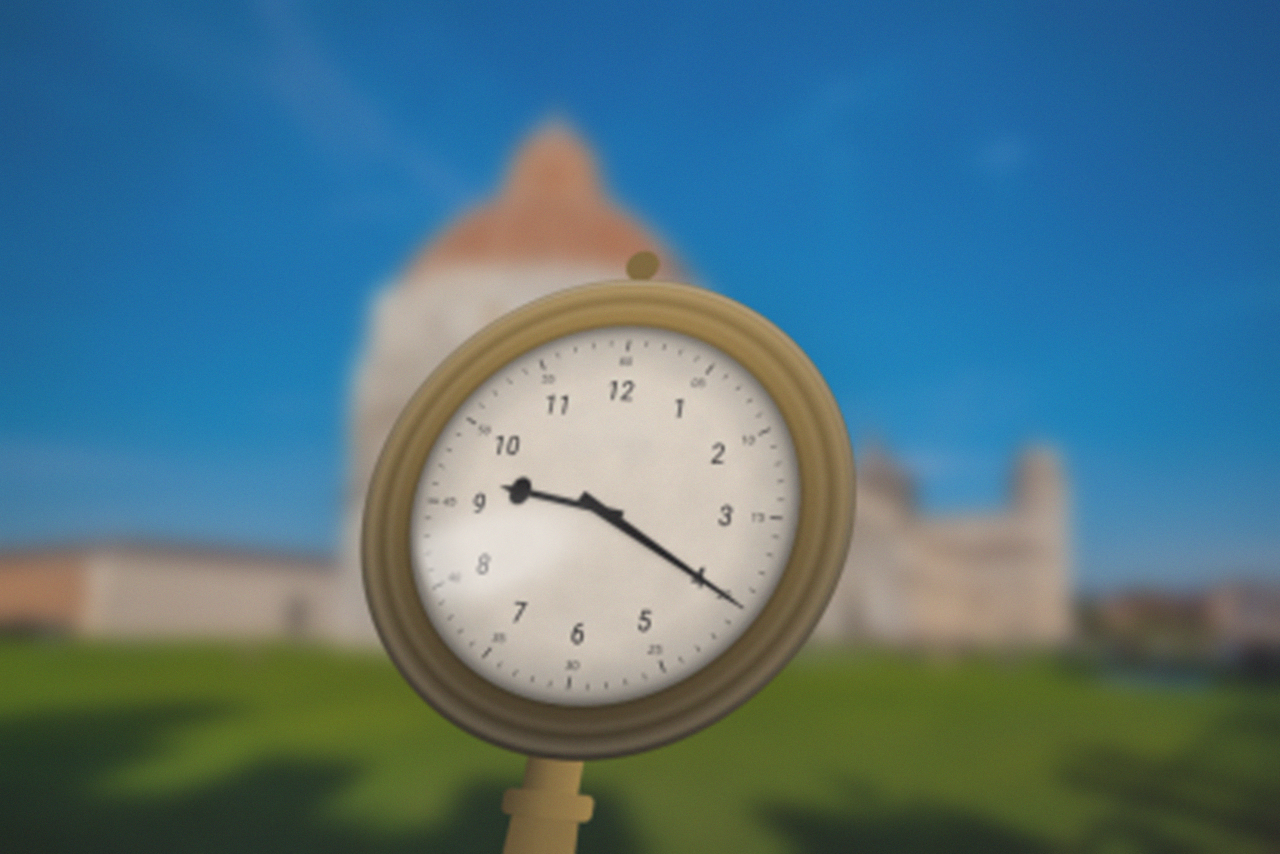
9:20
